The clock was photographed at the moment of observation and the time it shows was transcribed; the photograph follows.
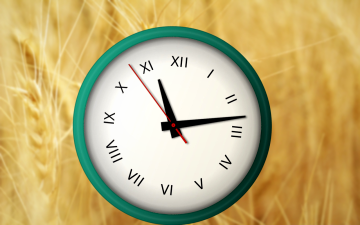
11:12:53
